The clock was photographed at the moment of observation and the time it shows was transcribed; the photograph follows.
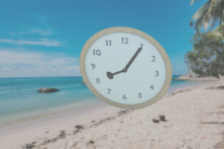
8:05
